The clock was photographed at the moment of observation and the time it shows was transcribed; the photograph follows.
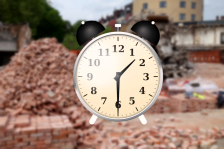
1:30
